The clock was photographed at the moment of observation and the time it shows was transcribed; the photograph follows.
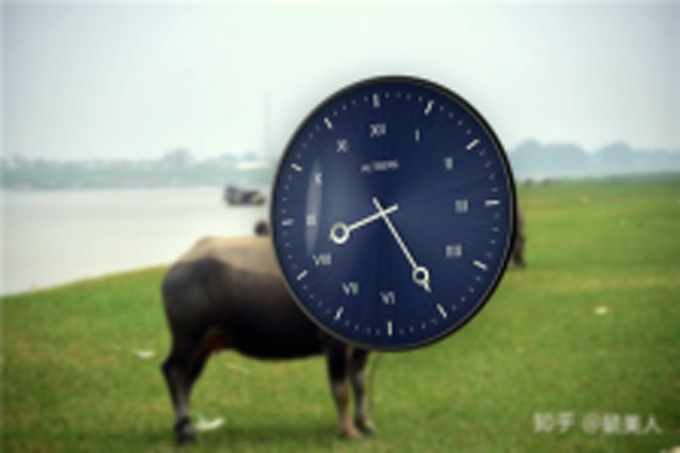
8:25
